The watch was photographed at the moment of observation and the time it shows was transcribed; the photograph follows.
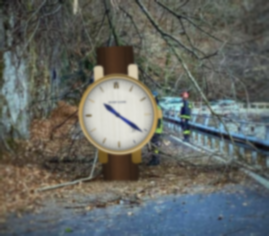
10:21
